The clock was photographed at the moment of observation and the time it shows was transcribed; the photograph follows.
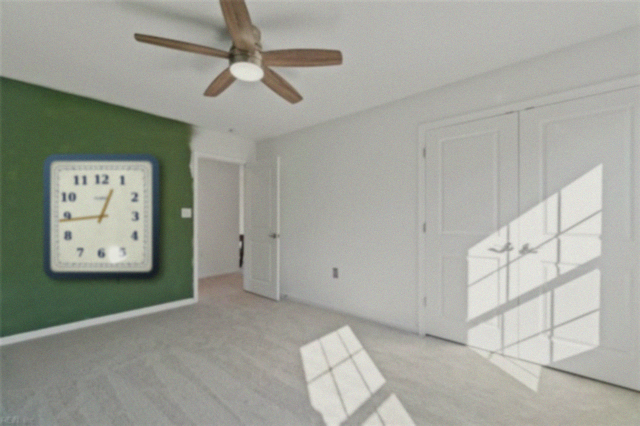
12:44
